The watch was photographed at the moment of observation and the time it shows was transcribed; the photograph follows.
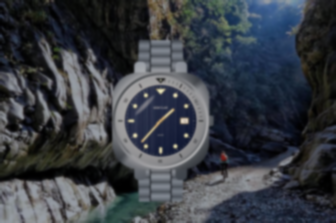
1:37
